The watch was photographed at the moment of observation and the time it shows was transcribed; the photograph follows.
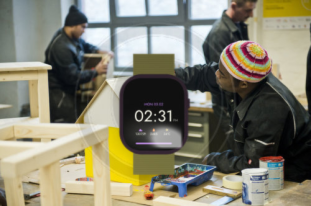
2:31
